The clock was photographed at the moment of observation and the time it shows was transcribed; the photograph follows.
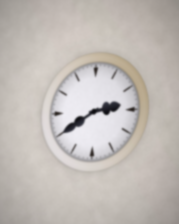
2:40
